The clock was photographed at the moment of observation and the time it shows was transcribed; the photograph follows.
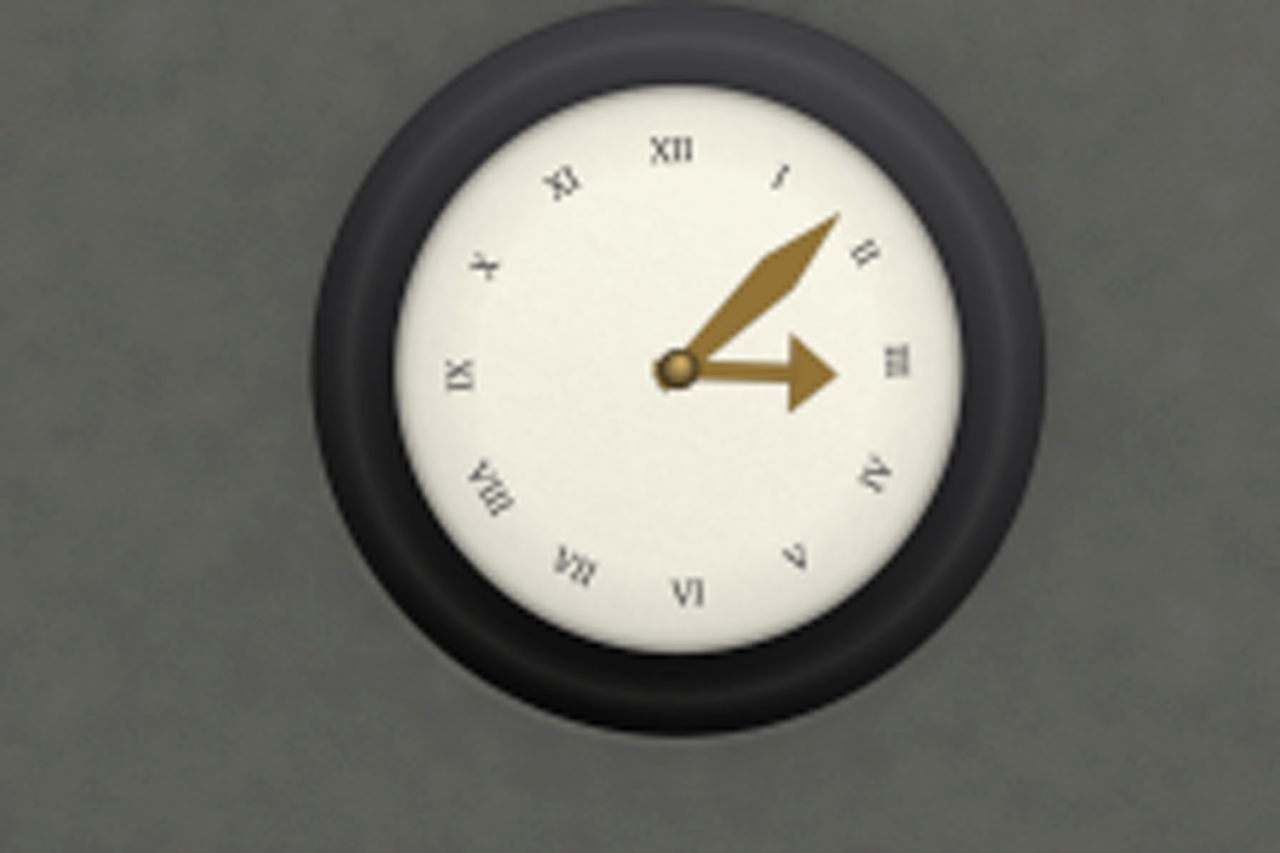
3:08
